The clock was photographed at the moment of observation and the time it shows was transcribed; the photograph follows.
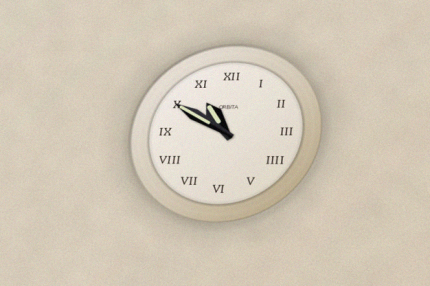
10:50
